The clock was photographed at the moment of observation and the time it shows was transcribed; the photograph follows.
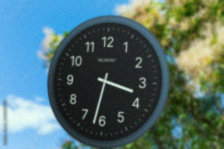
3:32
